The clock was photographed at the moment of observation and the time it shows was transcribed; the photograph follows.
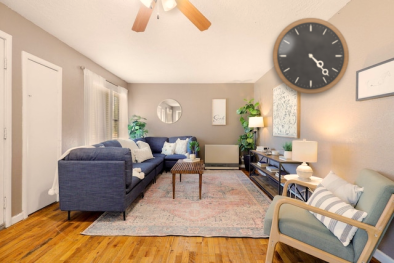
4:23
